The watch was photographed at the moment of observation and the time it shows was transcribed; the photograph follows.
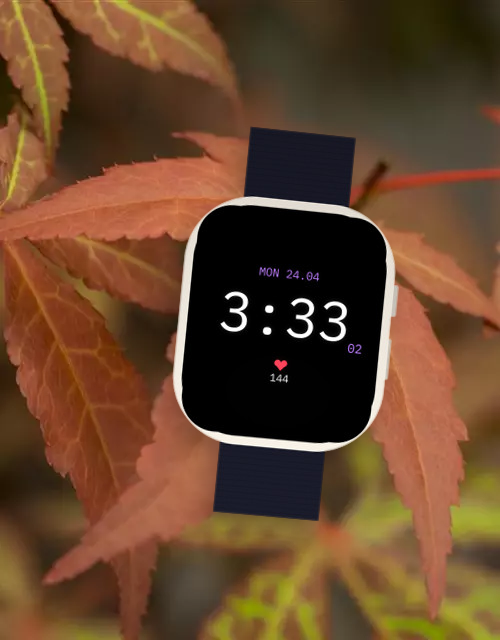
3:33:02
